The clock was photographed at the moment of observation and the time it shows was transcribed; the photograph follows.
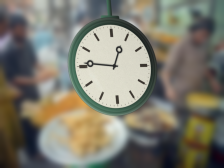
12:46
